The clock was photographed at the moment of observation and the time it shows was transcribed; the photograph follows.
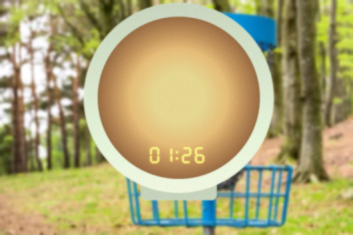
1:26
